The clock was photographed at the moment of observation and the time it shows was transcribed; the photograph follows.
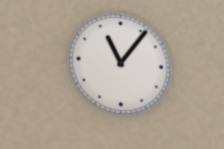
11:06
